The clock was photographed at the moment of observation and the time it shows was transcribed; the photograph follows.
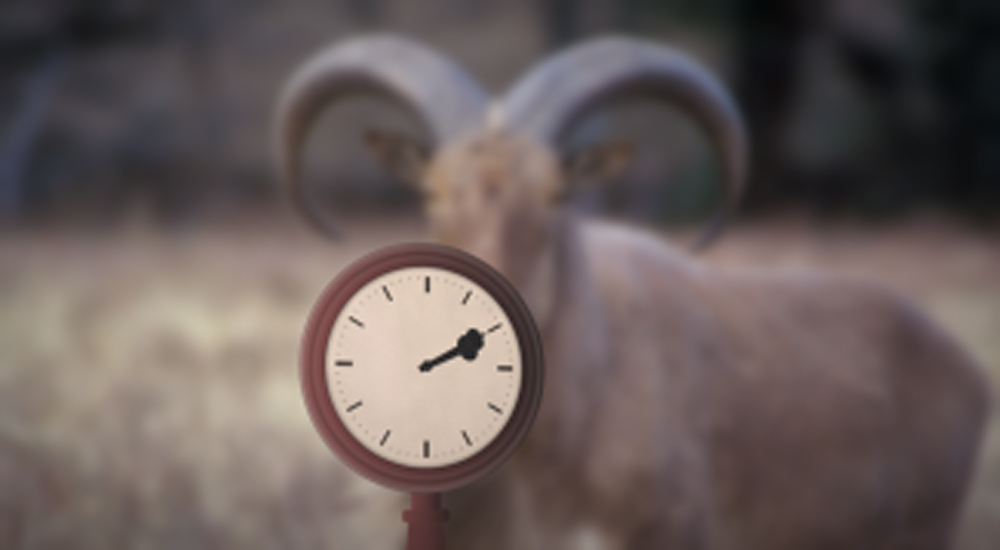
2:10
